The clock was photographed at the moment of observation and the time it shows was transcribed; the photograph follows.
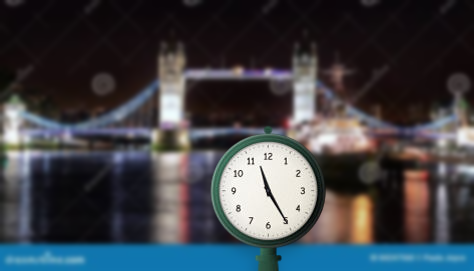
11:25
